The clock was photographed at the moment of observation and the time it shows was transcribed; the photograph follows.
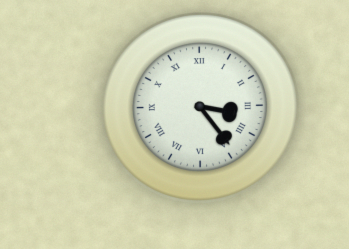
3:24
